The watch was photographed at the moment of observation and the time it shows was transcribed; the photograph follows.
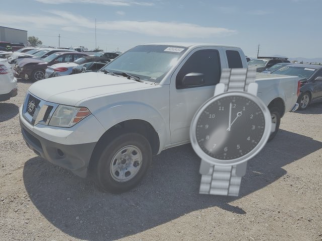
12:59
